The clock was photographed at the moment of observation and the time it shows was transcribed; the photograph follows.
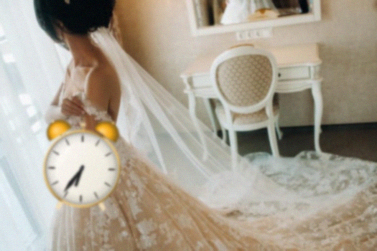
6:36
